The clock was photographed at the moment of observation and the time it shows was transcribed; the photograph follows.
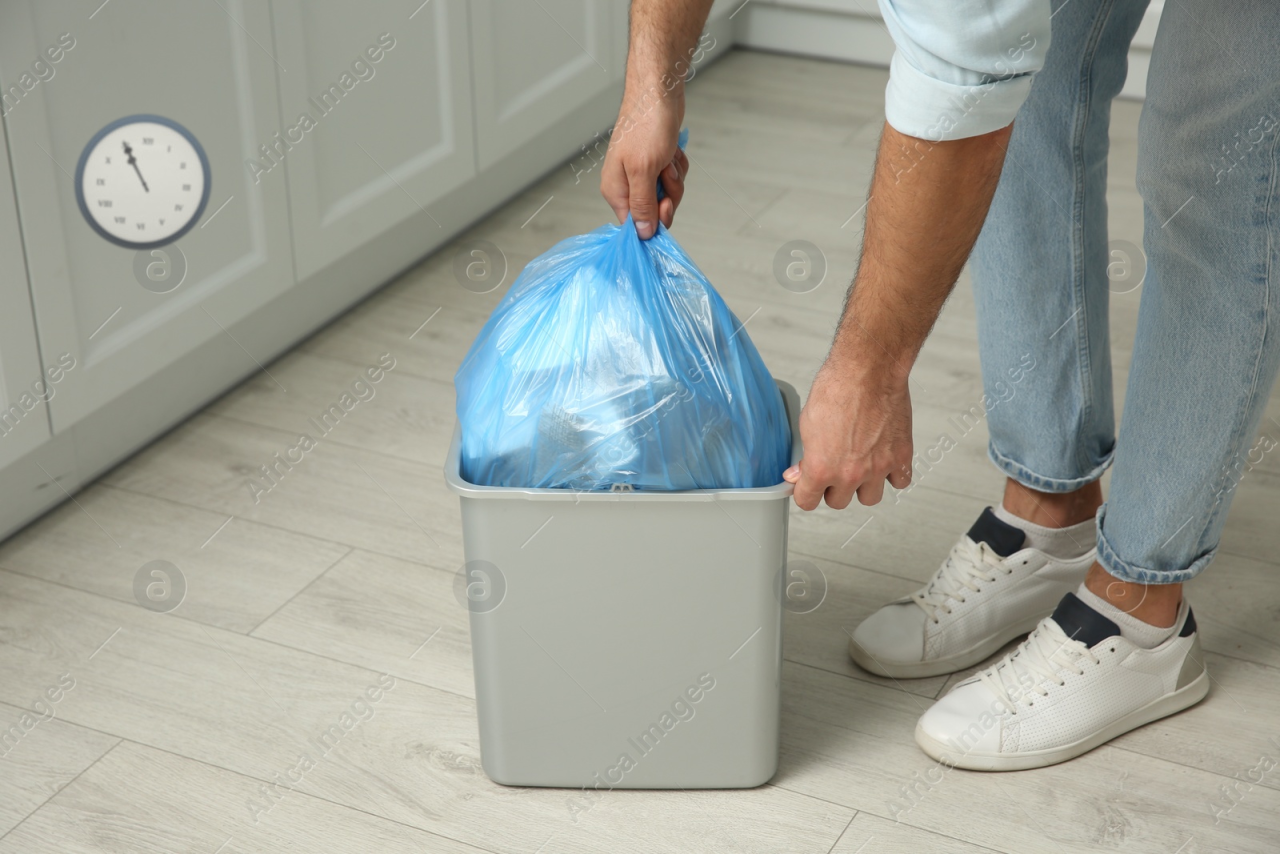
10:55
